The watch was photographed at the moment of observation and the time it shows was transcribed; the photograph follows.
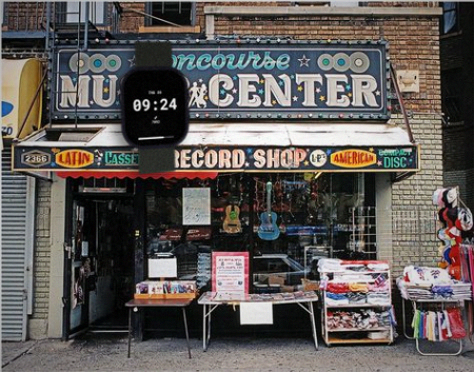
9:24
